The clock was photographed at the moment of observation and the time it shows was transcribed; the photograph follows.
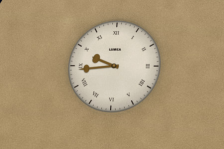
9:44
